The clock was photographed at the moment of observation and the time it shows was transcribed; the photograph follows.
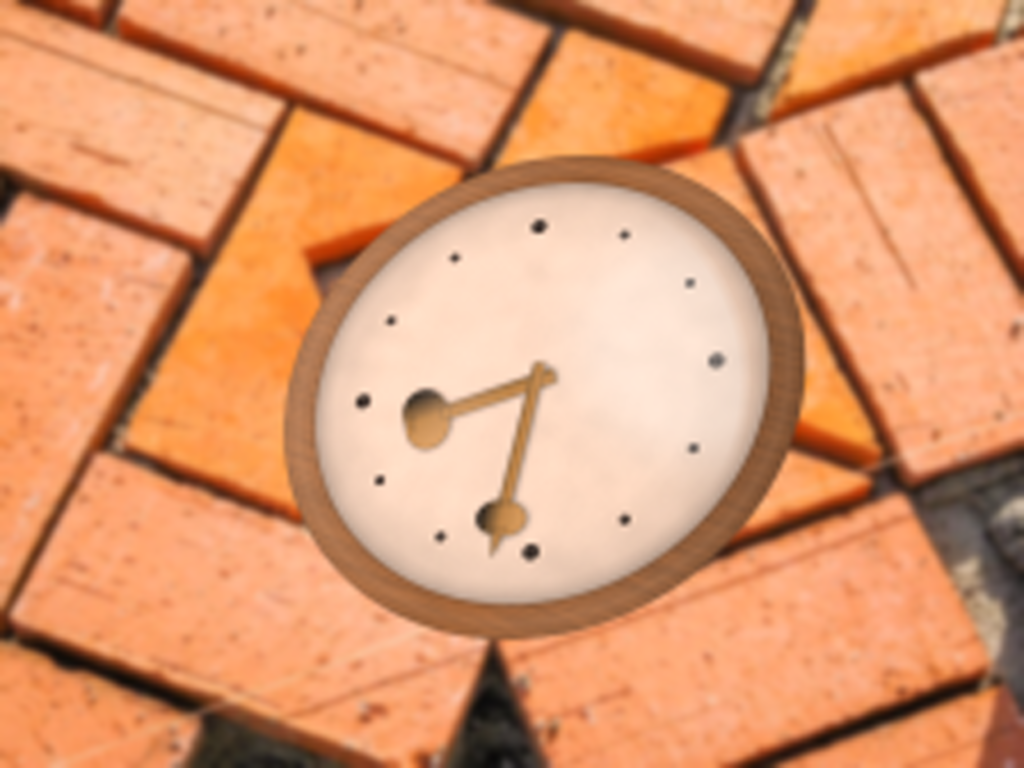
8:32
